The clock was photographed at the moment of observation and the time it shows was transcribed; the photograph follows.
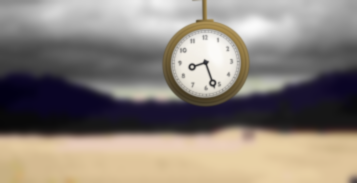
8:27
